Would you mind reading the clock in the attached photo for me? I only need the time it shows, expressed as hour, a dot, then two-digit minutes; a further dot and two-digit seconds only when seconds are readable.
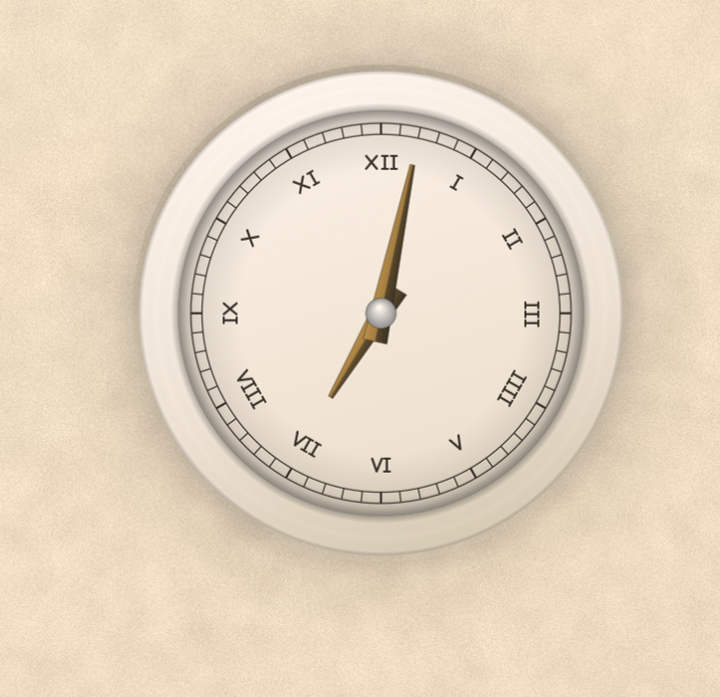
7.02
